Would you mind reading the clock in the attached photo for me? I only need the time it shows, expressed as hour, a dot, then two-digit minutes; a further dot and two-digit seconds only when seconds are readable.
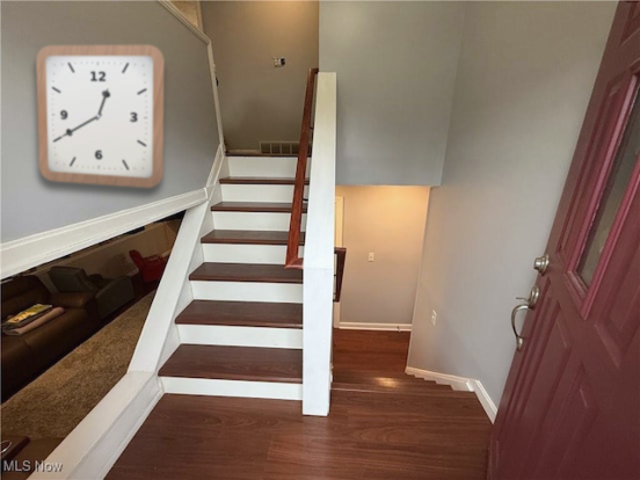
12.40
